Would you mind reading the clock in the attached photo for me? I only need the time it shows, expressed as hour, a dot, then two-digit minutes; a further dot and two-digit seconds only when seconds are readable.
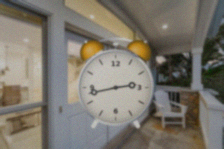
2.43
